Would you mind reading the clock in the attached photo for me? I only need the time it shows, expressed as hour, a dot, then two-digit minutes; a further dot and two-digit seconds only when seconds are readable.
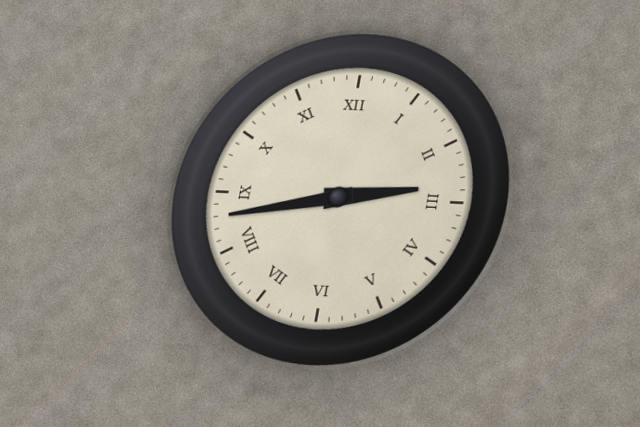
2.43
